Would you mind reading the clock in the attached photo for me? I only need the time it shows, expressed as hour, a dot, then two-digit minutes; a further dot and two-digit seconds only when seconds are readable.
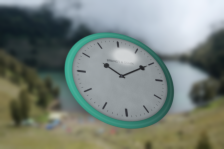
10.10
